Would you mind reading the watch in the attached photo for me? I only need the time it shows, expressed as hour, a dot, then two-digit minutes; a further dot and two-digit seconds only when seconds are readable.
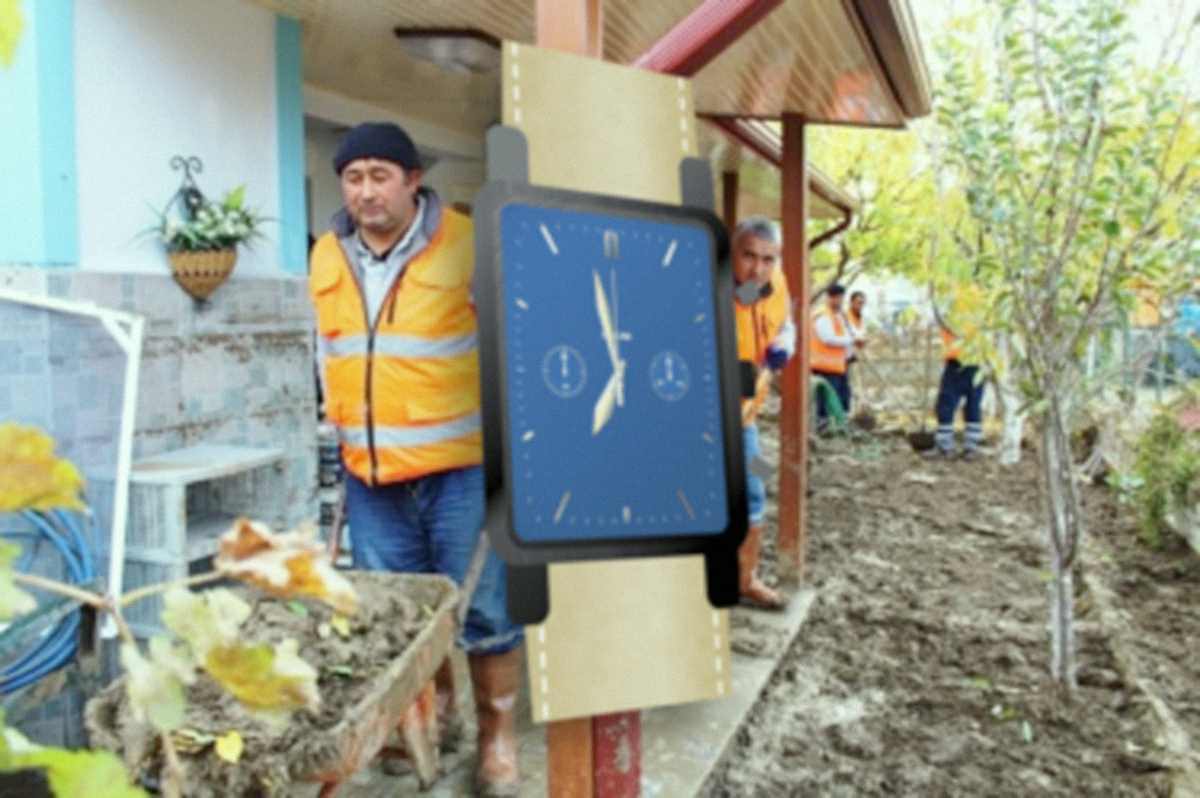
6.58
